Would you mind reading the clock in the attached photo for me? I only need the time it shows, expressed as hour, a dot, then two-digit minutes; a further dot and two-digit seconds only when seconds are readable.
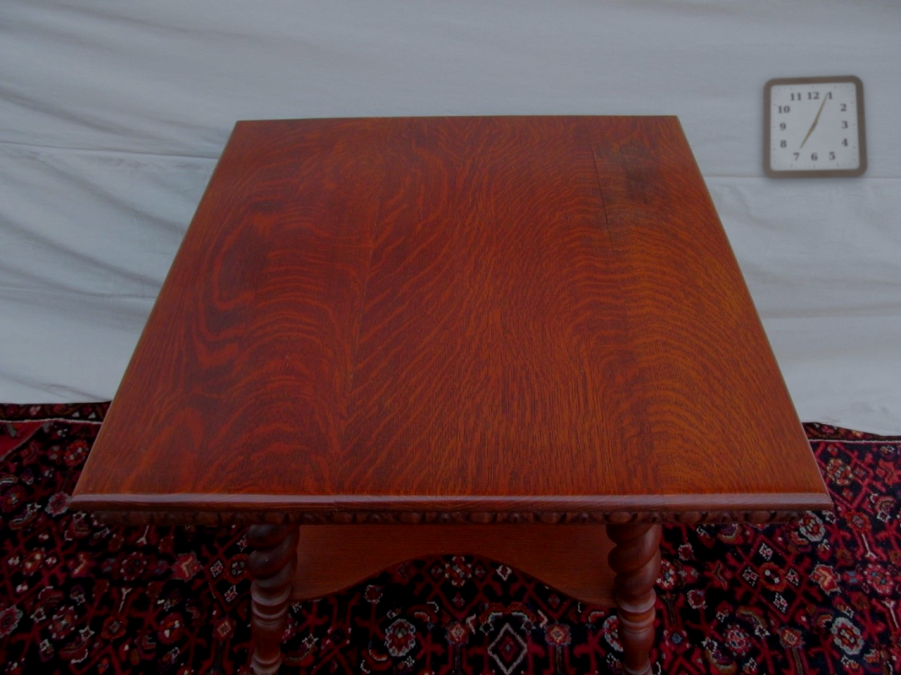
7.04
